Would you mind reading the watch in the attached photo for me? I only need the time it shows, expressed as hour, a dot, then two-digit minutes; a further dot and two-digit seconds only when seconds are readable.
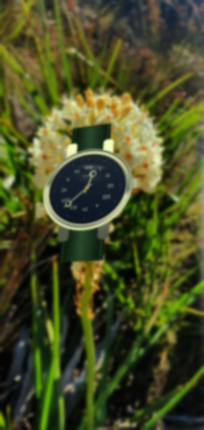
12.38
